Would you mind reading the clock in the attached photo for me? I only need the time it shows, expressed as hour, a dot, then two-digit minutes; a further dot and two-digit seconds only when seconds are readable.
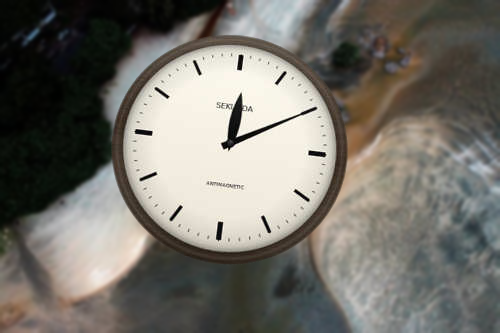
12.10
